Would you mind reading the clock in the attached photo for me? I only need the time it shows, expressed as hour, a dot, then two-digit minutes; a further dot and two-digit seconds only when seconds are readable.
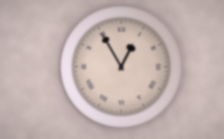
12.55
